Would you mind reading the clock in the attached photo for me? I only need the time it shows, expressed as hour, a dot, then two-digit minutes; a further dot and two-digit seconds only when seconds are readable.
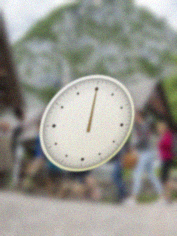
12.00
